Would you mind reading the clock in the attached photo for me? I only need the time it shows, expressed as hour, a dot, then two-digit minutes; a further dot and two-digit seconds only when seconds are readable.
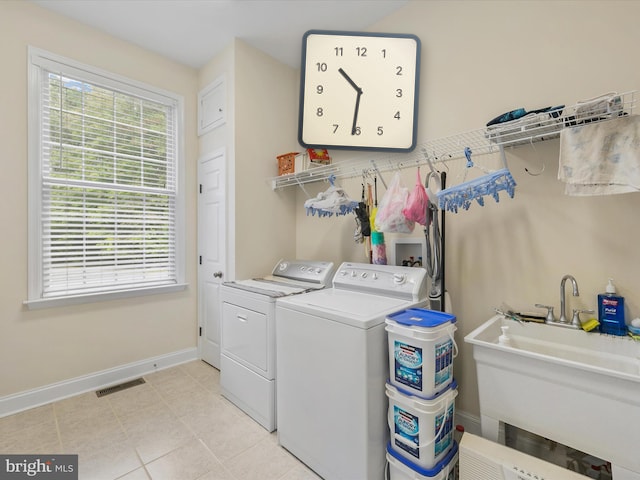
10.31
